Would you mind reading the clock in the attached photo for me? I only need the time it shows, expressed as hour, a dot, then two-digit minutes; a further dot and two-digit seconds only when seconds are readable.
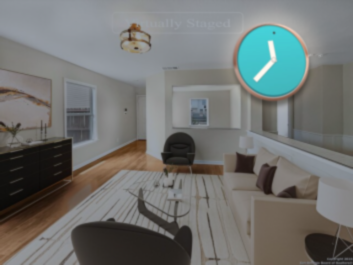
11.37
